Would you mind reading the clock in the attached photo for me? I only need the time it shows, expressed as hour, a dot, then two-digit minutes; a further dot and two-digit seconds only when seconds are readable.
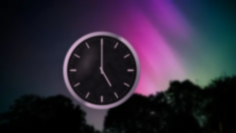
5.00
